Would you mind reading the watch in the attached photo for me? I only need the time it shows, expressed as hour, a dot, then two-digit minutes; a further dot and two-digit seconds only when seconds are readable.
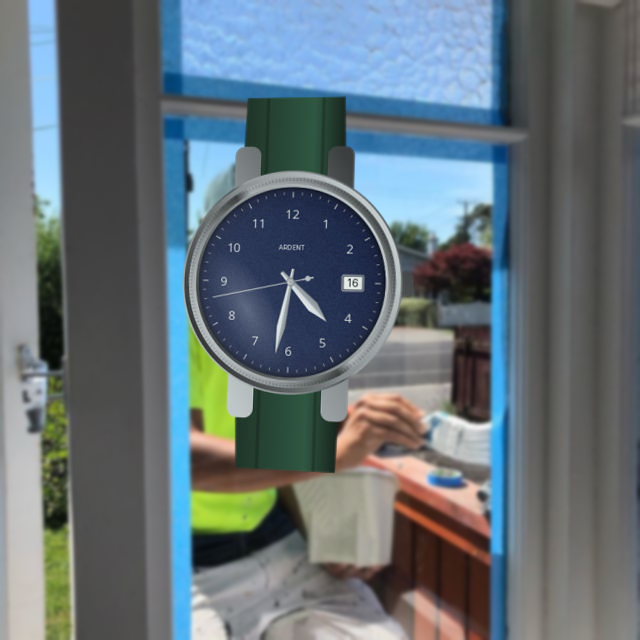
4.31.43
